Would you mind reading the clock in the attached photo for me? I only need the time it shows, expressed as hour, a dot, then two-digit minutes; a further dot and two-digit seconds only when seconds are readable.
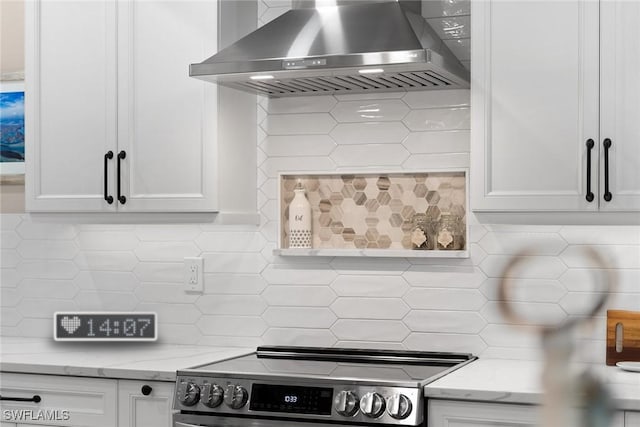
14.07
